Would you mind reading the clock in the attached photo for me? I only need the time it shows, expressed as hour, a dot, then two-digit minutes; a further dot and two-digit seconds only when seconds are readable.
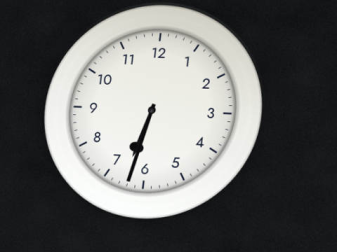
6.32
